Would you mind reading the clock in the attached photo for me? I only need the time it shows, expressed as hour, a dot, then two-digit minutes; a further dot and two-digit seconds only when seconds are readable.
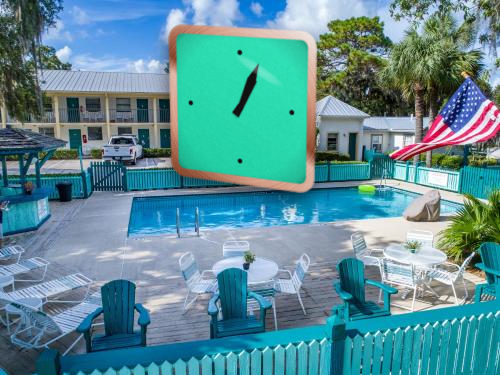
1.04
